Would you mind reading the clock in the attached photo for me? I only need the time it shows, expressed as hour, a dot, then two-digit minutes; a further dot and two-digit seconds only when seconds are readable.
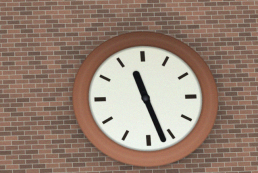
11.27
